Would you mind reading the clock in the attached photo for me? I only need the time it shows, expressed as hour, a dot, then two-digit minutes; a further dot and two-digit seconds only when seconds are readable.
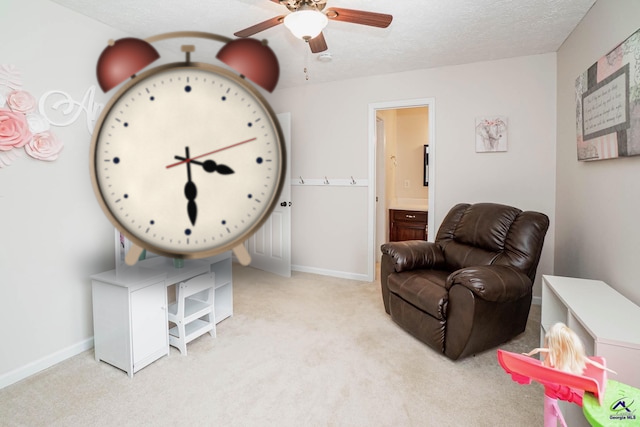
3.29.12
